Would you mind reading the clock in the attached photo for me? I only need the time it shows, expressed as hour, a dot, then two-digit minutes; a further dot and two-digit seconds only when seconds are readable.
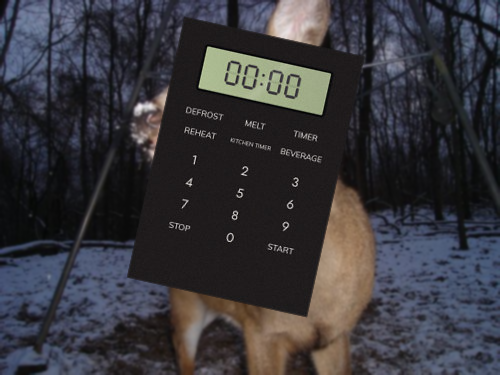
0.00
